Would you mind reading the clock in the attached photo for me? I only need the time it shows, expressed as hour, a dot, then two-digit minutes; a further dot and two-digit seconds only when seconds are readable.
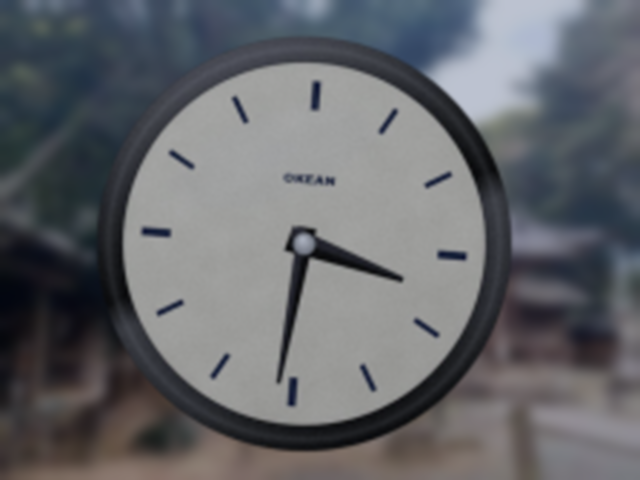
3.31
